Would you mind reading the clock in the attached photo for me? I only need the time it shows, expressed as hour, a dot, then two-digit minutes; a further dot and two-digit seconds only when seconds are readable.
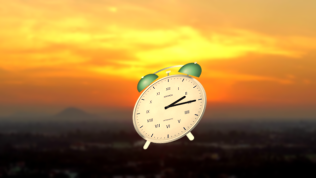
2.15
